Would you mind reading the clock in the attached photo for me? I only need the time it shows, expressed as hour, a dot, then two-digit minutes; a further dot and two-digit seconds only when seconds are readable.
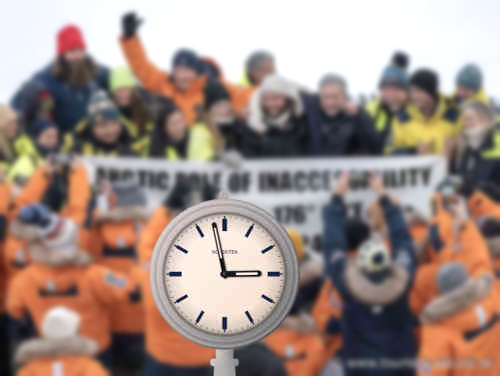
2.58
